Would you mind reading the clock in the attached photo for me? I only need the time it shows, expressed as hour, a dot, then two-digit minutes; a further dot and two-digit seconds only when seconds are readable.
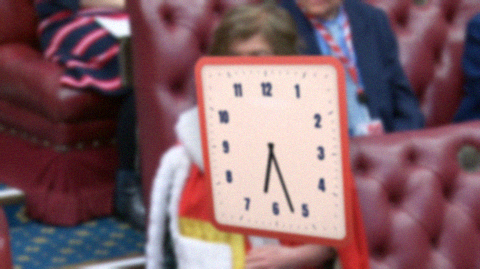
6.27
